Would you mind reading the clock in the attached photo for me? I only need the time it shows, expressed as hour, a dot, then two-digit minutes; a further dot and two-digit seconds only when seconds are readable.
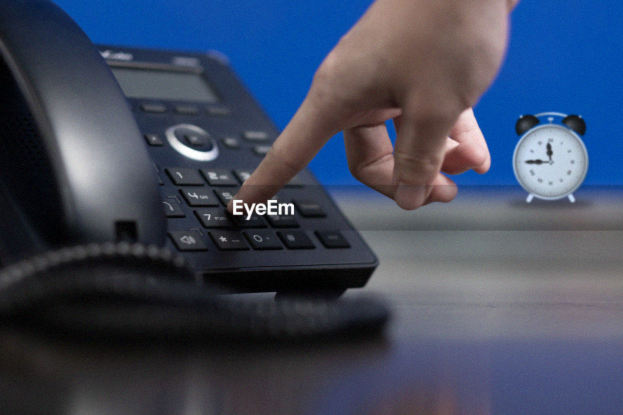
11.45
